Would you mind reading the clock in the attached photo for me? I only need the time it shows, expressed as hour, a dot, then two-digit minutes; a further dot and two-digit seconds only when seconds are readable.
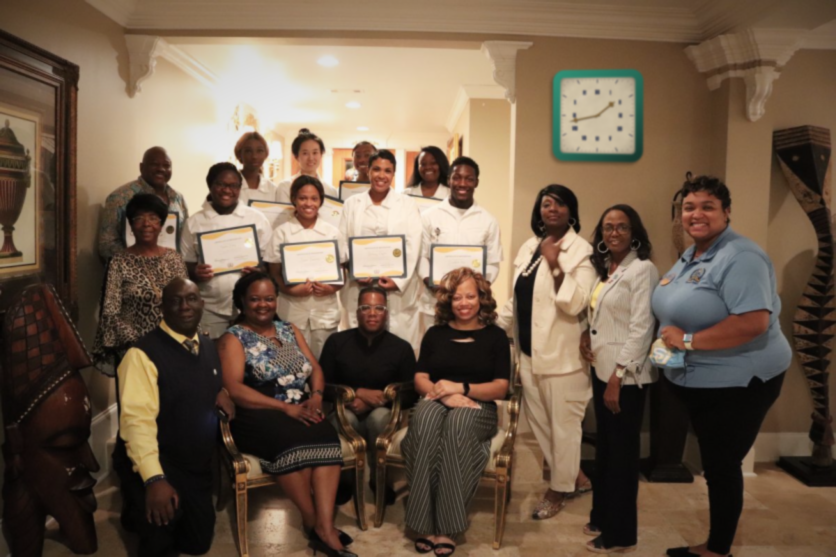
1.43
